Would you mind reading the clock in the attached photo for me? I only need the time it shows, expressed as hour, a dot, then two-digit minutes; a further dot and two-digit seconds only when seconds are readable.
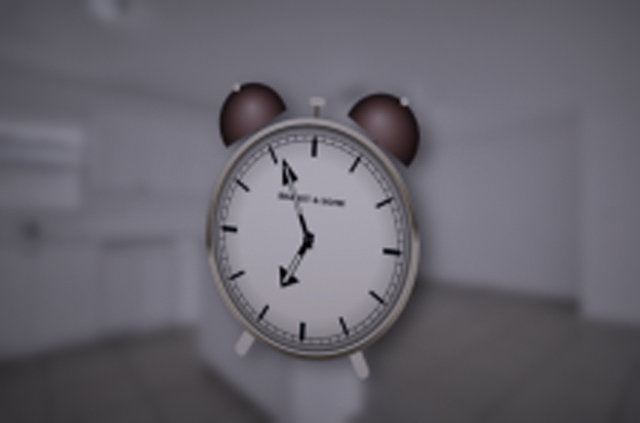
6.56
